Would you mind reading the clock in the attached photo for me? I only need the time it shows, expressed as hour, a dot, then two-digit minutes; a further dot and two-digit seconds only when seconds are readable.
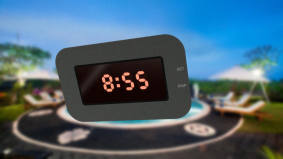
8.55
